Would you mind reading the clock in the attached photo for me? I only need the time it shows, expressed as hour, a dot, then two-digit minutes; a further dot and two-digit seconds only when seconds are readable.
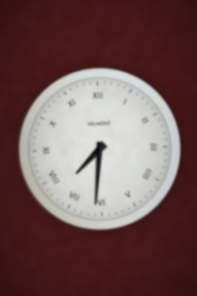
7.31
